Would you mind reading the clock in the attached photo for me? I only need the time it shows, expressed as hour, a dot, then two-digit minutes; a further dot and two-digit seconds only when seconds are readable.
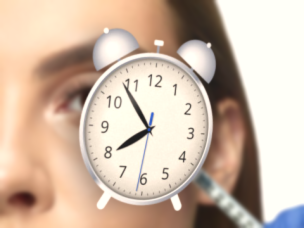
7.53.31
